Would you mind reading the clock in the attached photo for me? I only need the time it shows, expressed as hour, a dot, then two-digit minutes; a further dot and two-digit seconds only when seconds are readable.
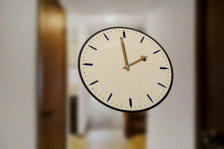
1.59
